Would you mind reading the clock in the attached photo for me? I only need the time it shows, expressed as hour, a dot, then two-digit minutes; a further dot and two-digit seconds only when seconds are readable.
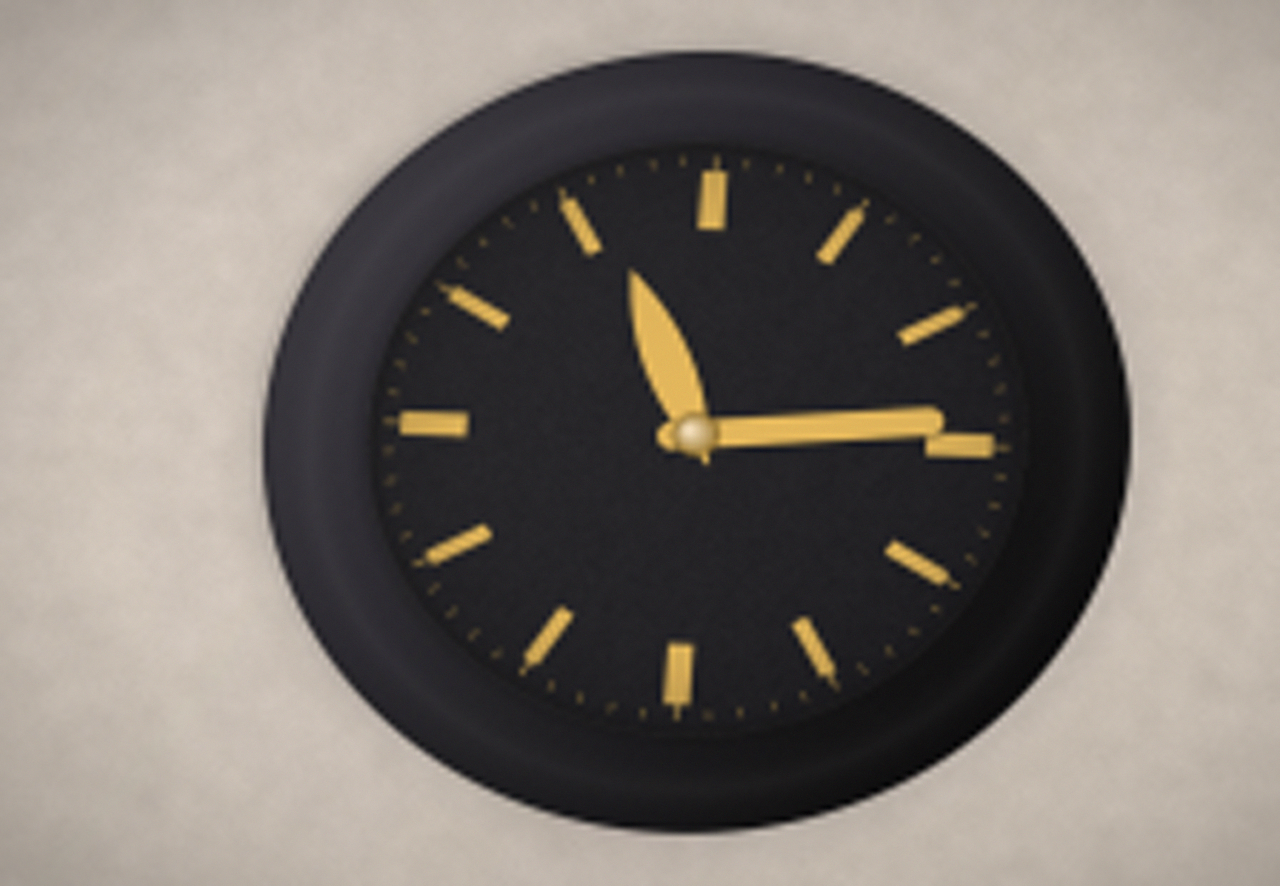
11.14
